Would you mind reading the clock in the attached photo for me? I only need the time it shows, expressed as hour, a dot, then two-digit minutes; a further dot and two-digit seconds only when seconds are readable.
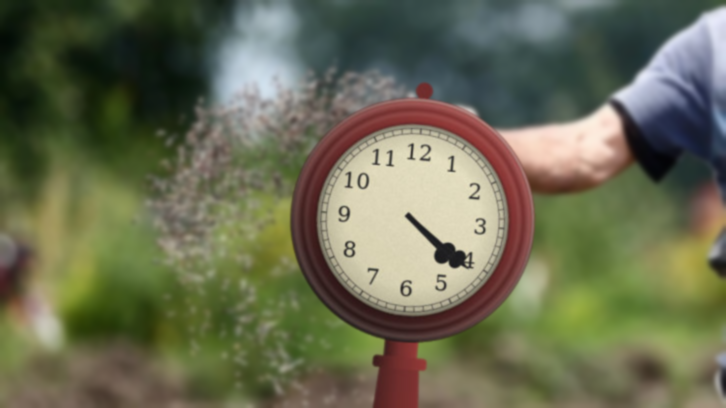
4.21
